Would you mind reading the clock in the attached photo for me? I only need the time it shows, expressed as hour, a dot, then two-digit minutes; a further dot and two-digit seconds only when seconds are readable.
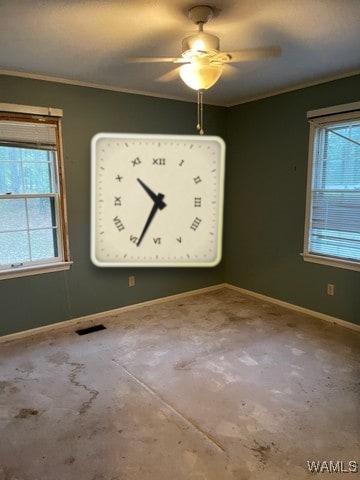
10.34
